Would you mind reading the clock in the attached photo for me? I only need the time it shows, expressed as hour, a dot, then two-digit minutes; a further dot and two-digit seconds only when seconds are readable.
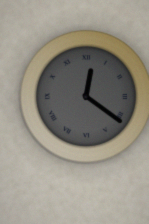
12.21
